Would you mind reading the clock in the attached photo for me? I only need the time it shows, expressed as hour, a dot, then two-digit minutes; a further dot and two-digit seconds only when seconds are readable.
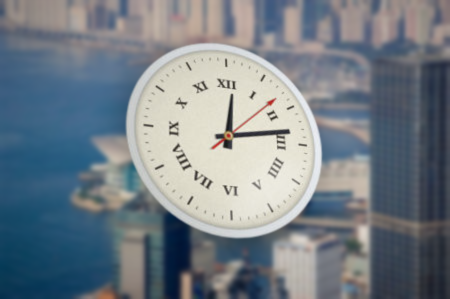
12.13.08
